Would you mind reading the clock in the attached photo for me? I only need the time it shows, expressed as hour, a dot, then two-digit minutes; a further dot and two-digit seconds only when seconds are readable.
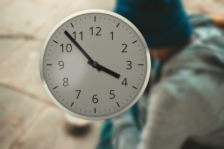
3.53
